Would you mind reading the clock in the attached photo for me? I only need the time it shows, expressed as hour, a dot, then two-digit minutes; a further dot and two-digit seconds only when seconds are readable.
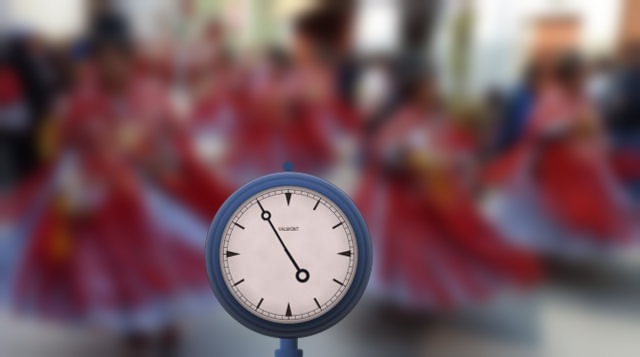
4.55
